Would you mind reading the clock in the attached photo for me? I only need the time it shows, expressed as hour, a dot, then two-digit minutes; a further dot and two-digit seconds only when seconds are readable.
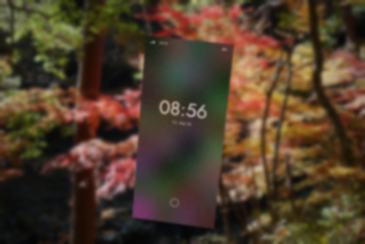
8.56
